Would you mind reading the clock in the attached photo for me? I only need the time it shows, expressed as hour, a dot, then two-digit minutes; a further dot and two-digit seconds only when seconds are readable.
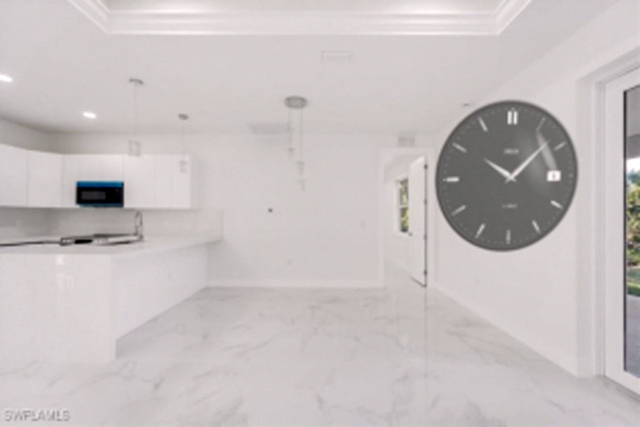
10.08
